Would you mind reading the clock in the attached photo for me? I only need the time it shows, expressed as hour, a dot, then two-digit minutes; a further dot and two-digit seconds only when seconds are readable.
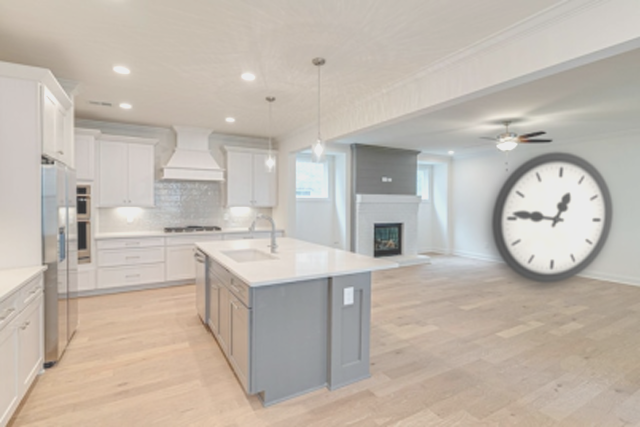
12.46
